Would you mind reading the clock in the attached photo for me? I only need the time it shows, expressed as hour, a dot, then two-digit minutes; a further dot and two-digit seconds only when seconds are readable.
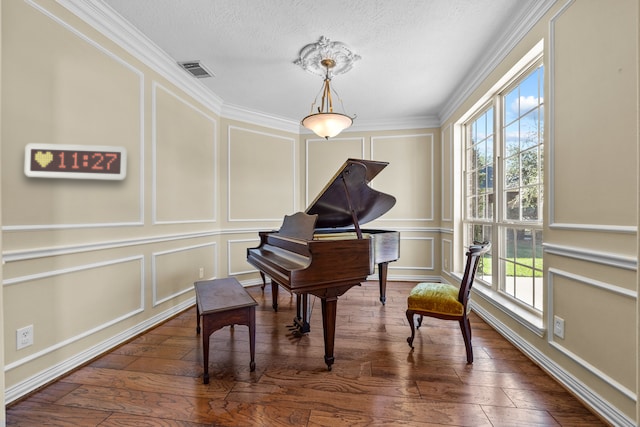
11.27
